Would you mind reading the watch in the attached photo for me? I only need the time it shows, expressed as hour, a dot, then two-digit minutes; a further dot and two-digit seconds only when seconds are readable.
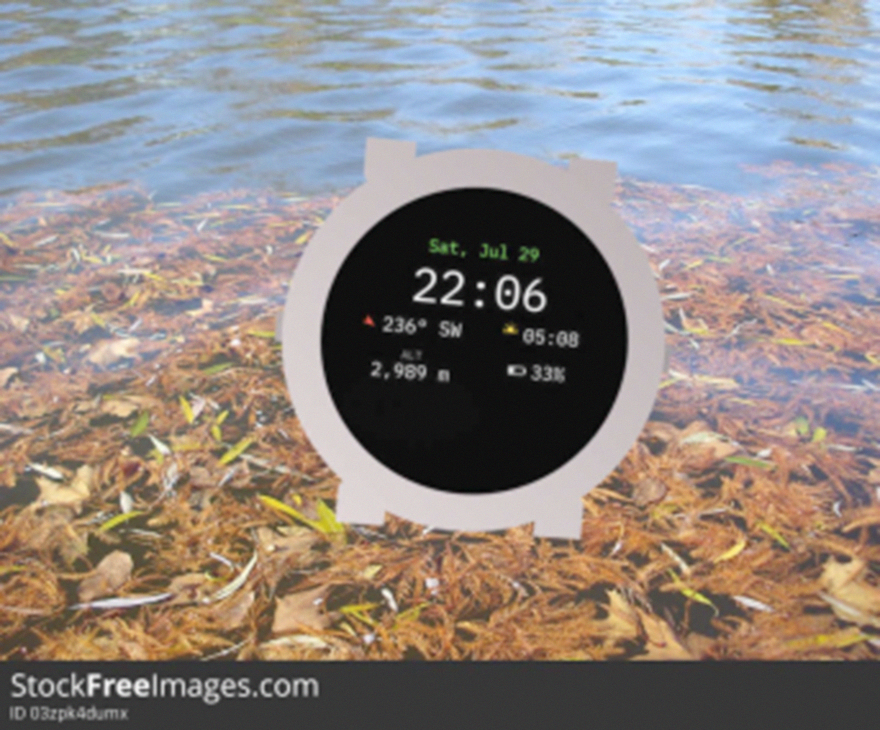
22.06
